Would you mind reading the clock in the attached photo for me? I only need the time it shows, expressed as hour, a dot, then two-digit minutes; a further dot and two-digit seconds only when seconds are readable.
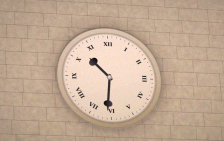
10.31
